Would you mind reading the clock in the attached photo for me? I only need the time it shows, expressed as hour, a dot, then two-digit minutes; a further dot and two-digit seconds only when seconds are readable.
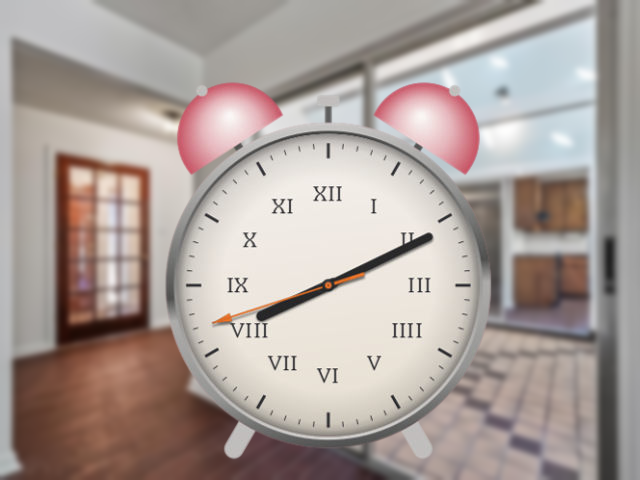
8.10.42
